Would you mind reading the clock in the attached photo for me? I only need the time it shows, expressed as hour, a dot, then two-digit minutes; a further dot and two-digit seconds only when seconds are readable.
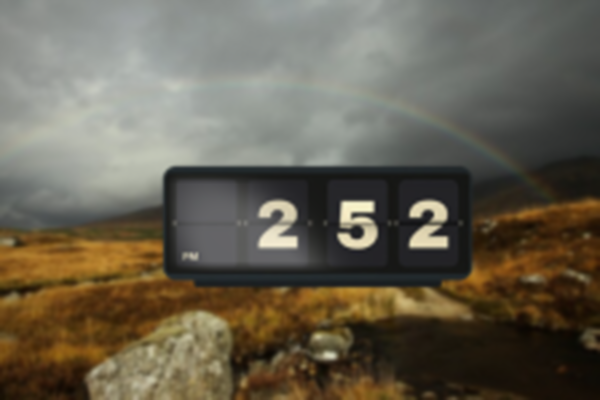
2.52
